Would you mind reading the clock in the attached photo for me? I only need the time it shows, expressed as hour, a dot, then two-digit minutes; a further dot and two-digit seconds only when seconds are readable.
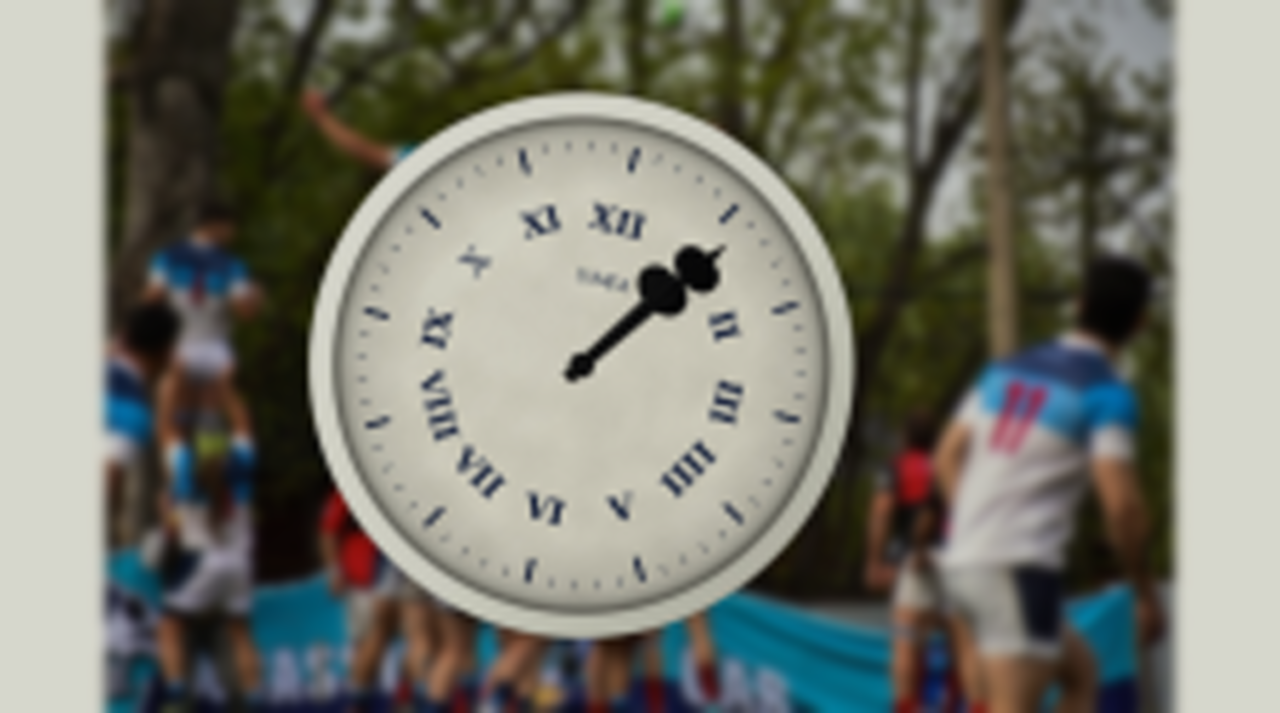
1.06
